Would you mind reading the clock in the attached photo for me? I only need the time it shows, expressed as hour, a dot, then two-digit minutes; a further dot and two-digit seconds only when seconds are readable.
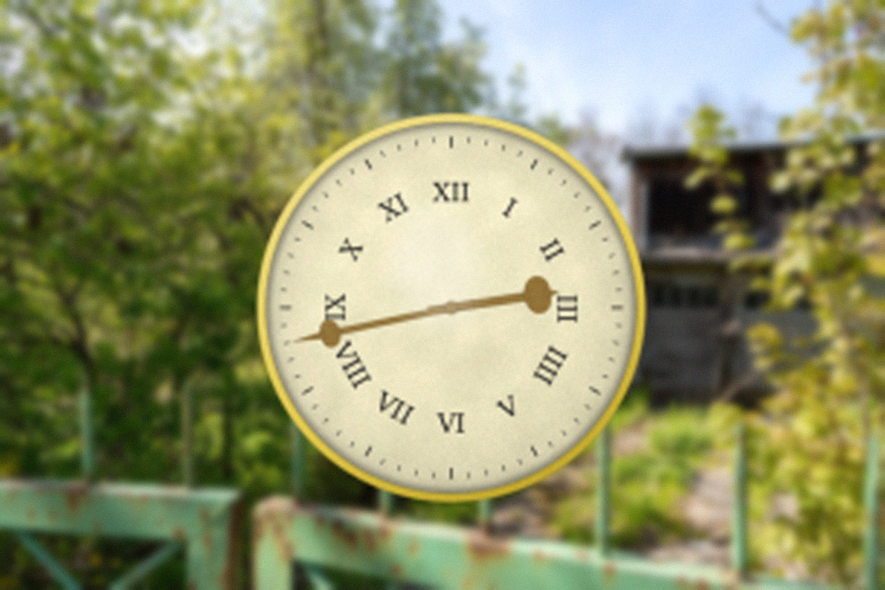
2.43
